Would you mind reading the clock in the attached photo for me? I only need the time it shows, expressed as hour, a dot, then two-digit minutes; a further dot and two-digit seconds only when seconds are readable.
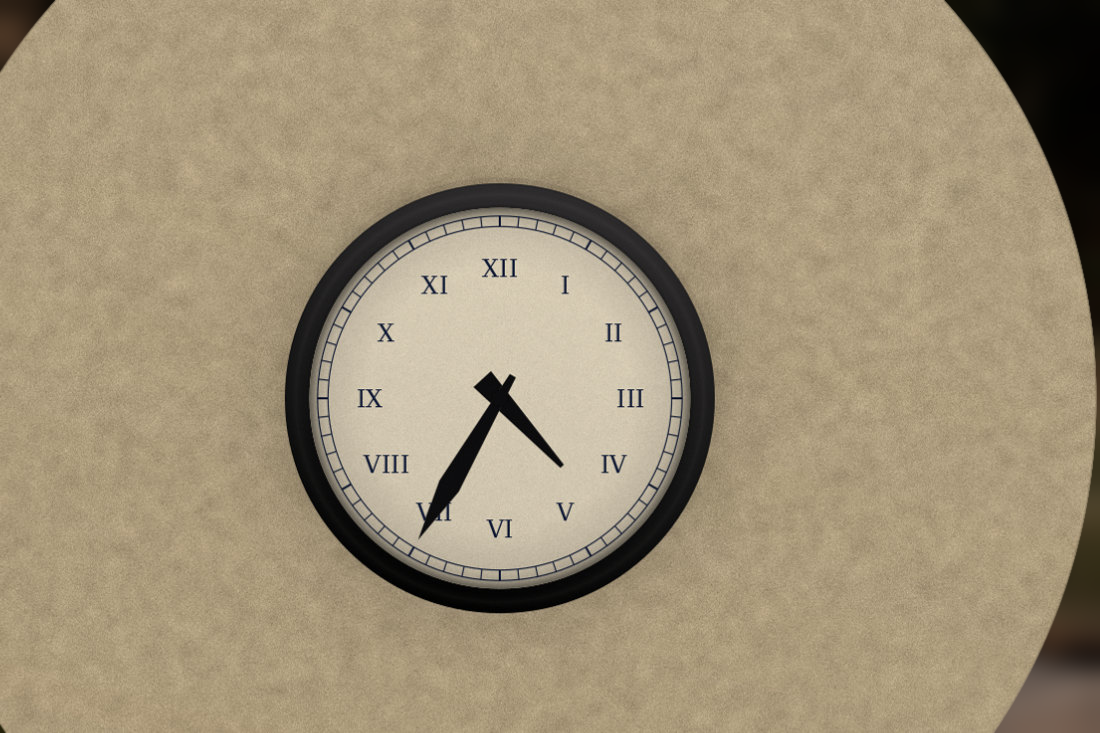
4.35
